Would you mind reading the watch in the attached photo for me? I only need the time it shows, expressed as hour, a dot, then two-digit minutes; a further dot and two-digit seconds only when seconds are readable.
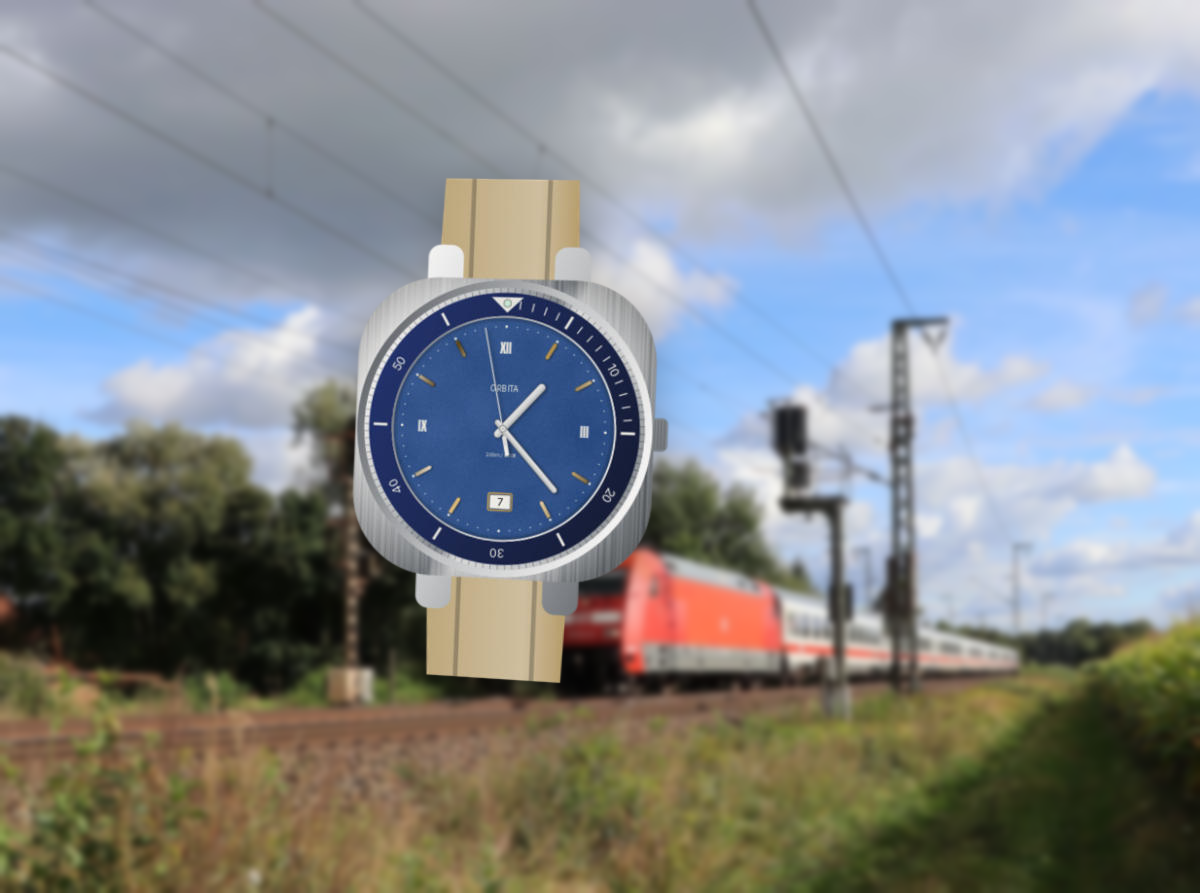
1.22.58
